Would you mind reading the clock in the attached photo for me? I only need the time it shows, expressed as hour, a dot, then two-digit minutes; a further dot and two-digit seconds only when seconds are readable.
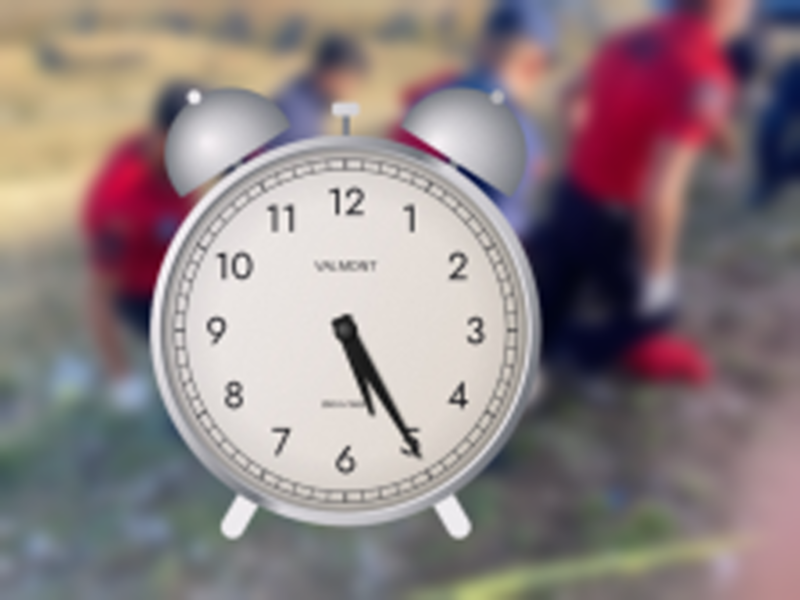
5.25
